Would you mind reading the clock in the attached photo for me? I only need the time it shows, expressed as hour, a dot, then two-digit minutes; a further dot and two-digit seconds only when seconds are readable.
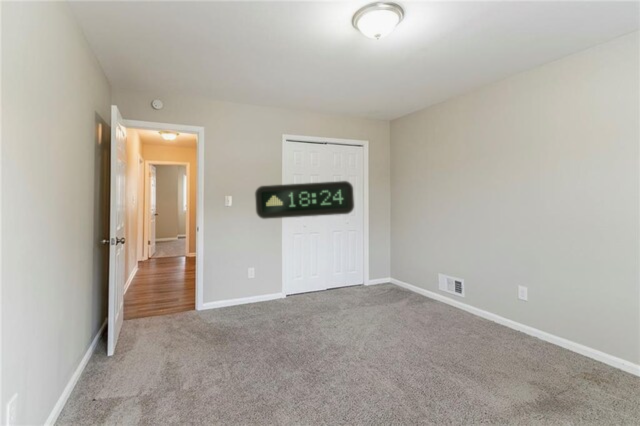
18.24
